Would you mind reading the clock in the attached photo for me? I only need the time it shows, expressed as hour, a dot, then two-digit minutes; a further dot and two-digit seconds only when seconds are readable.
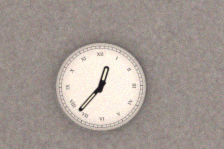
12.37
